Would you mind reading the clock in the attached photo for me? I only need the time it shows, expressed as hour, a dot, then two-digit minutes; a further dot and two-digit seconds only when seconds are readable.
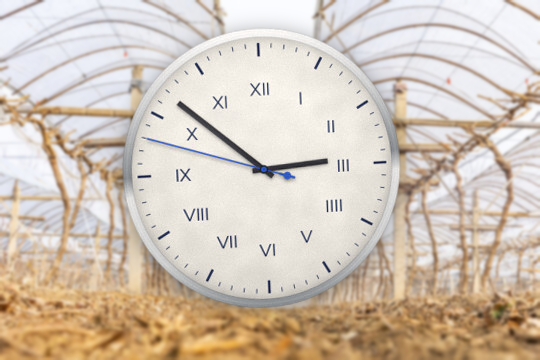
2.51.48
